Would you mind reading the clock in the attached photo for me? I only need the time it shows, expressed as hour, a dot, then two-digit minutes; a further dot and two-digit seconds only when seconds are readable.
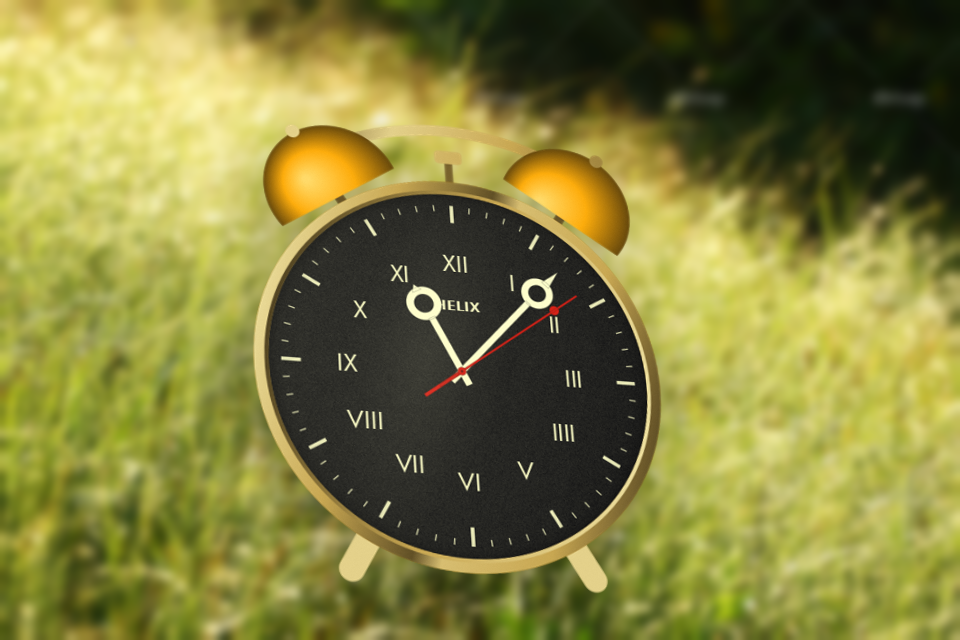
11.07.09
